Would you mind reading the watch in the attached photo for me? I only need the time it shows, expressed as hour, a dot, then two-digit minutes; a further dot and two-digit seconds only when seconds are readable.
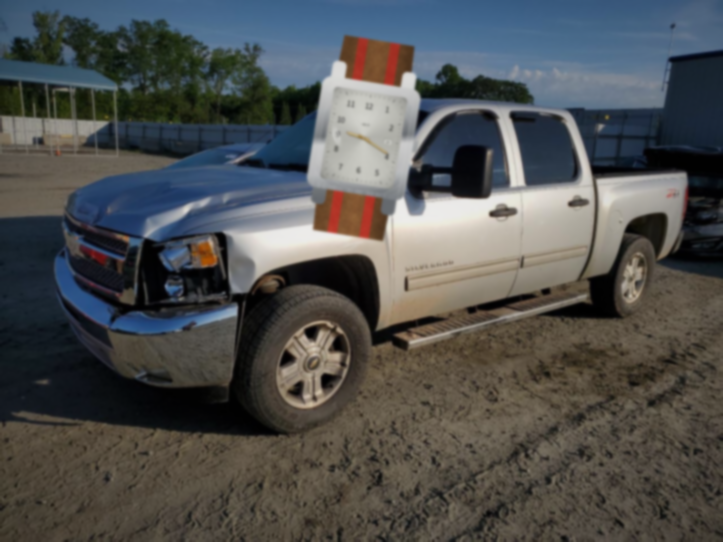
9.19
